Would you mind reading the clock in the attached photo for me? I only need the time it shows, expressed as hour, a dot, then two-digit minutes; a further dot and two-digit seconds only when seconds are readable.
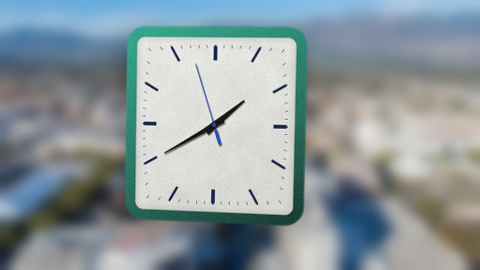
1.39.57
